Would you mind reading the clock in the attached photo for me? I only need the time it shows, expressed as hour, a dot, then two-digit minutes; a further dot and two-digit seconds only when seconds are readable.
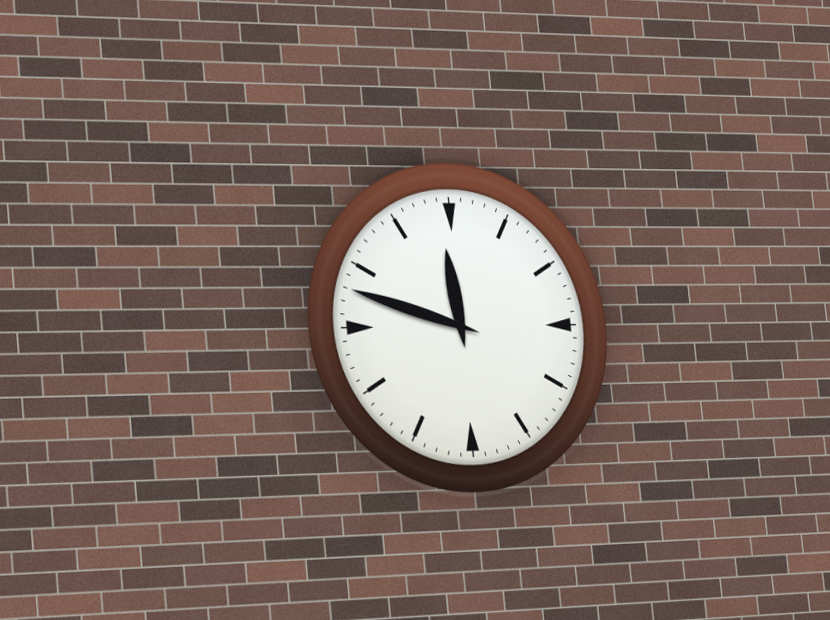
11.48
